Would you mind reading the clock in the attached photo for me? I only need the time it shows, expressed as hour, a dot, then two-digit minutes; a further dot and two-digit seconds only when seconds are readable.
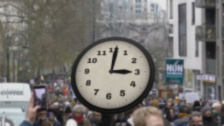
3.01
